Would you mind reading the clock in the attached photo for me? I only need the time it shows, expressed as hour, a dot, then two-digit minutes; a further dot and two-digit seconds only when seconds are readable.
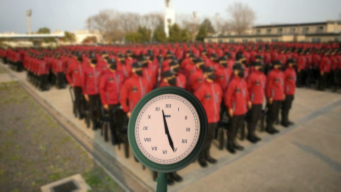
11.26
